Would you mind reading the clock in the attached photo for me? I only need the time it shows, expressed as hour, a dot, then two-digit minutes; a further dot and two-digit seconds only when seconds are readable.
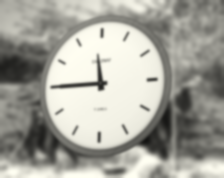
11.45
